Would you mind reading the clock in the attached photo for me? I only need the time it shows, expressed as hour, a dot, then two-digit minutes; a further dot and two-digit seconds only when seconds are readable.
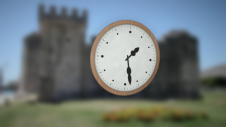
1.28
